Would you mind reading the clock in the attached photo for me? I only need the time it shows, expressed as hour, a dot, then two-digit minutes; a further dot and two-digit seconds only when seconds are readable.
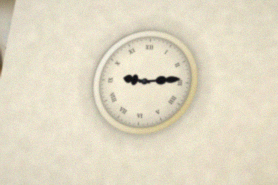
9.14
